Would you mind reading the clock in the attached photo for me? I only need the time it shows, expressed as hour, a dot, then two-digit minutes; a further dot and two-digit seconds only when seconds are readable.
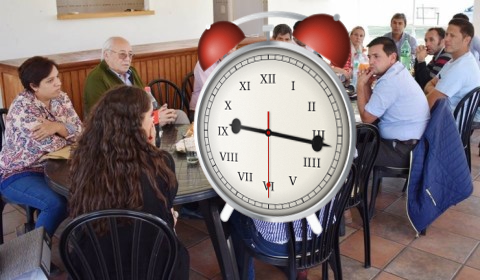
9.16.30
